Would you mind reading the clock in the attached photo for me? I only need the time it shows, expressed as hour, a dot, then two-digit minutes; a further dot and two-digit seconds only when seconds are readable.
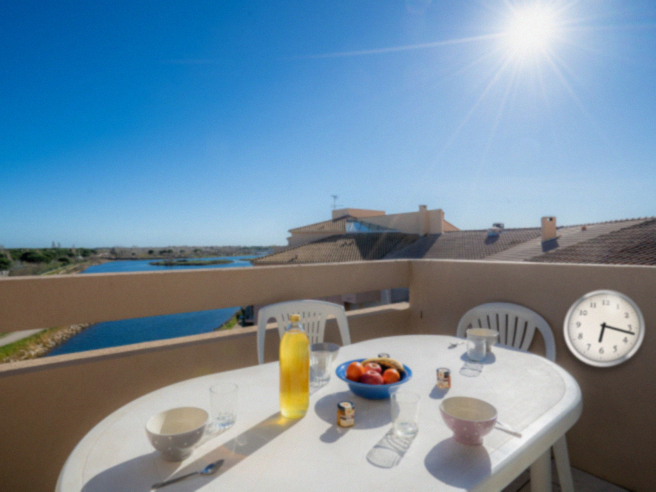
6.17
